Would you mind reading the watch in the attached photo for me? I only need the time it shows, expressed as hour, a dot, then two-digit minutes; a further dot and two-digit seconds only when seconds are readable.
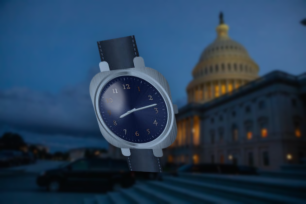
8.13
